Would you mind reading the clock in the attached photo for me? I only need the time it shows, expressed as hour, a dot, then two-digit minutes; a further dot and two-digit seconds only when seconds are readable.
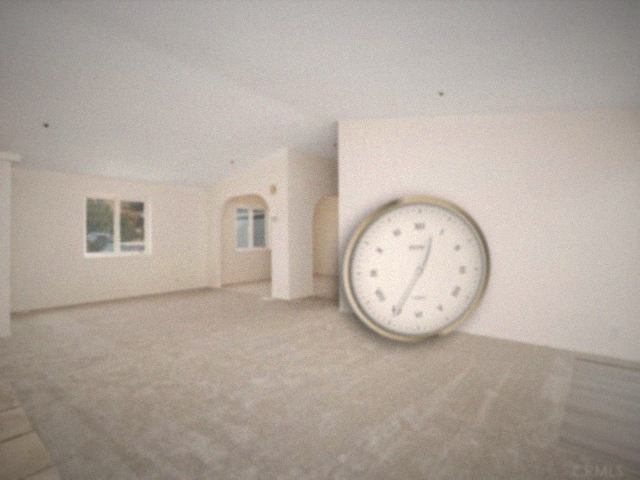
12.35
